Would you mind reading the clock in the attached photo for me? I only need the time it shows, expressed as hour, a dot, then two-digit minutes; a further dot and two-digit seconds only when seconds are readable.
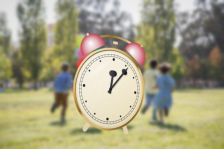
12.06
